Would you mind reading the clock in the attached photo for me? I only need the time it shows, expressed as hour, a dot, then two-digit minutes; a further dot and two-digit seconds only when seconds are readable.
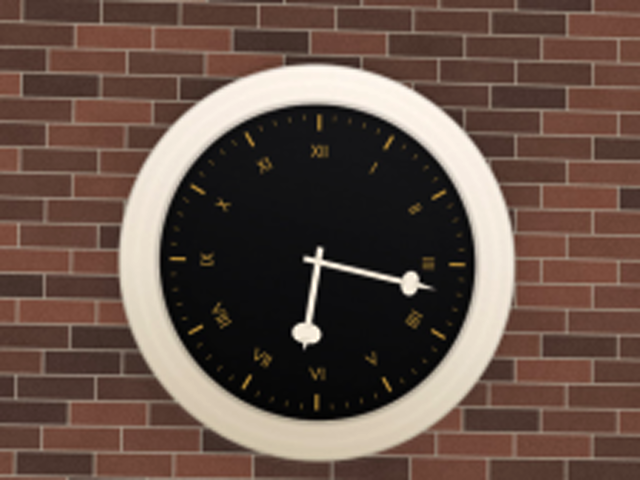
6.17
